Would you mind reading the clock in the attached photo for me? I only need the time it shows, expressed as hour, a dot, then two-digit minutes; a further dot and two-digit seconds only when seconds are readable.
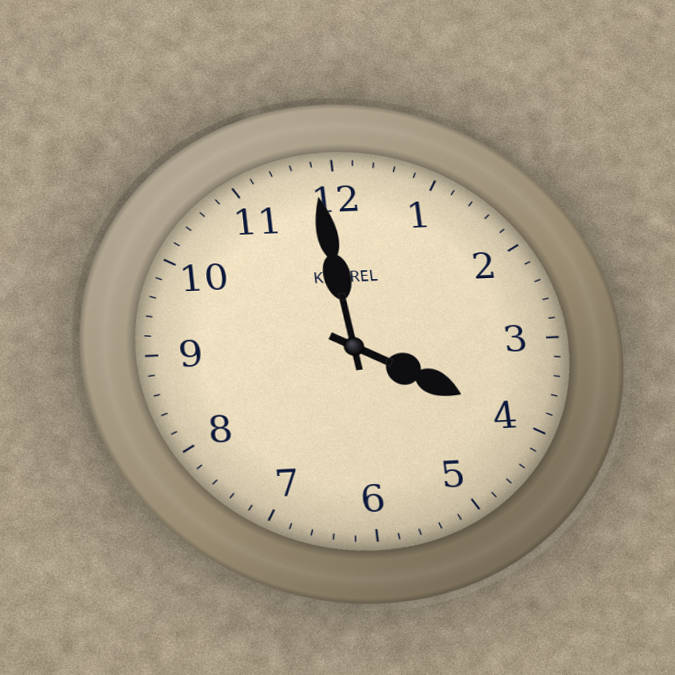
3.59
